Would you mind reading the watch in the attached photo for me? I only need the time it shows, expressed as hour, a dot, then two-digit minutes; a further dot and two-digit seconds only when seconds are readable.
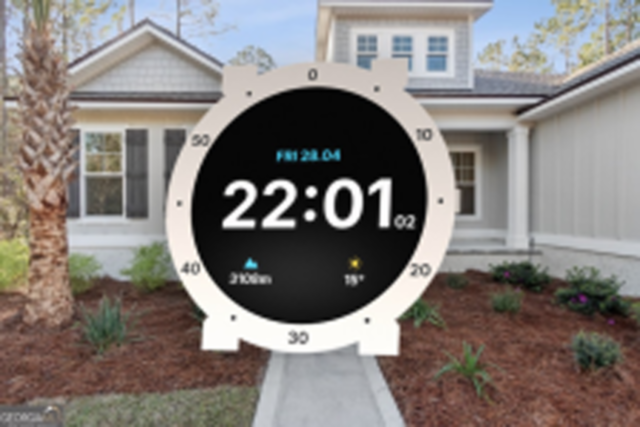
22.01
